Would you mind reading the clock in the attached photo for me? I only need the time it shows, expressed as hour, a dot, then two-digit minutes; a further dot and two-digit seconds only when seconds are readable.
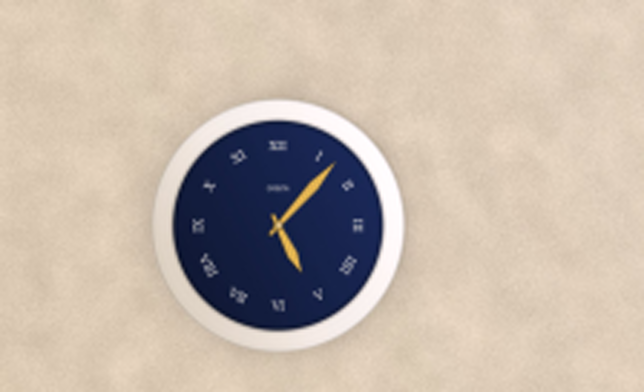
5.07
